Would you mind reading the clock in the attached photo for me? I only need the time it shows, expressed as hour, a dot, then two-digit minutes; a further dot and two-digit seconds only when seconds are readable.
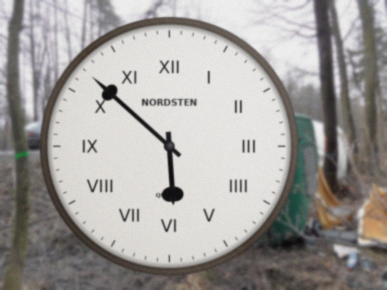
5.52
